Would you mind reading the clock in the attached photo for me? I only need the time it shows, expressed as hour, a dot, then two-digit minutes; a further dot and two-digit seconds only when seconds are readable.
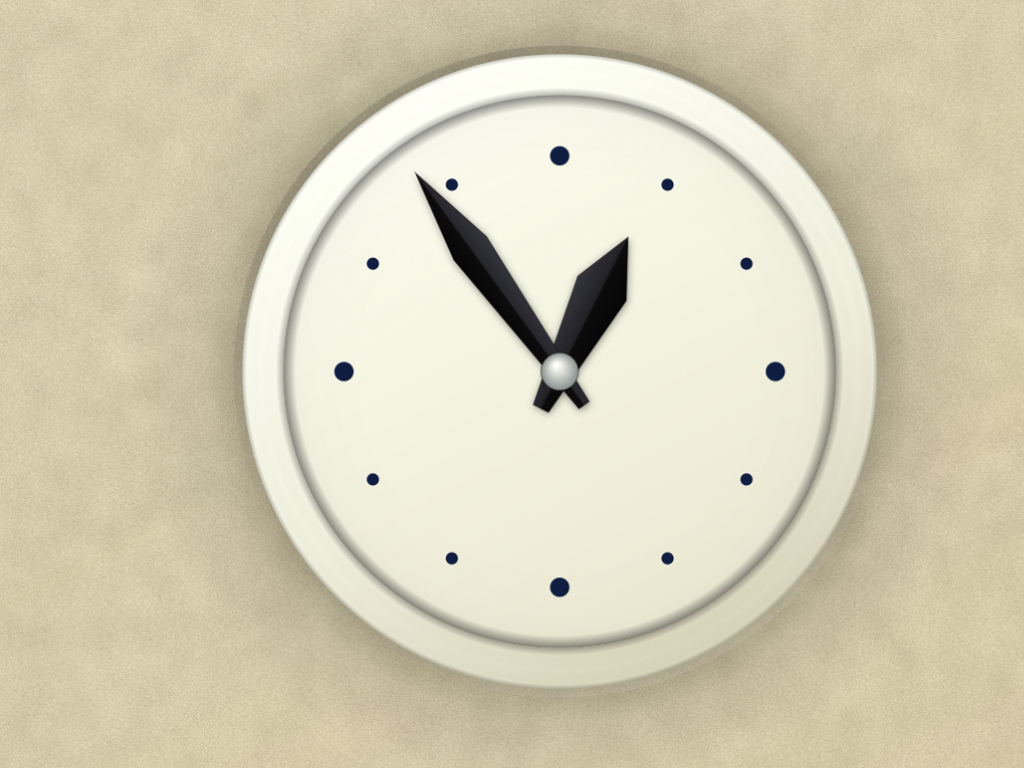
12.54
